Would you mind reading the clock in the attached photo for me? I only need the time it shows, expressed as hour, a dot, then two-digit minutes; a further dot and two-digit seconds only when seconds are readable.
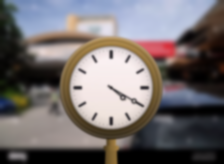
4.20
